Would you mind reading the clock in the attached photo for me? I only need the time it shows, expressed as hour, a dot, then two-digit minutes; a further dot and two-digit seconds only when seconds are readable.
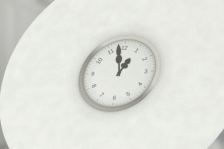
12.58
